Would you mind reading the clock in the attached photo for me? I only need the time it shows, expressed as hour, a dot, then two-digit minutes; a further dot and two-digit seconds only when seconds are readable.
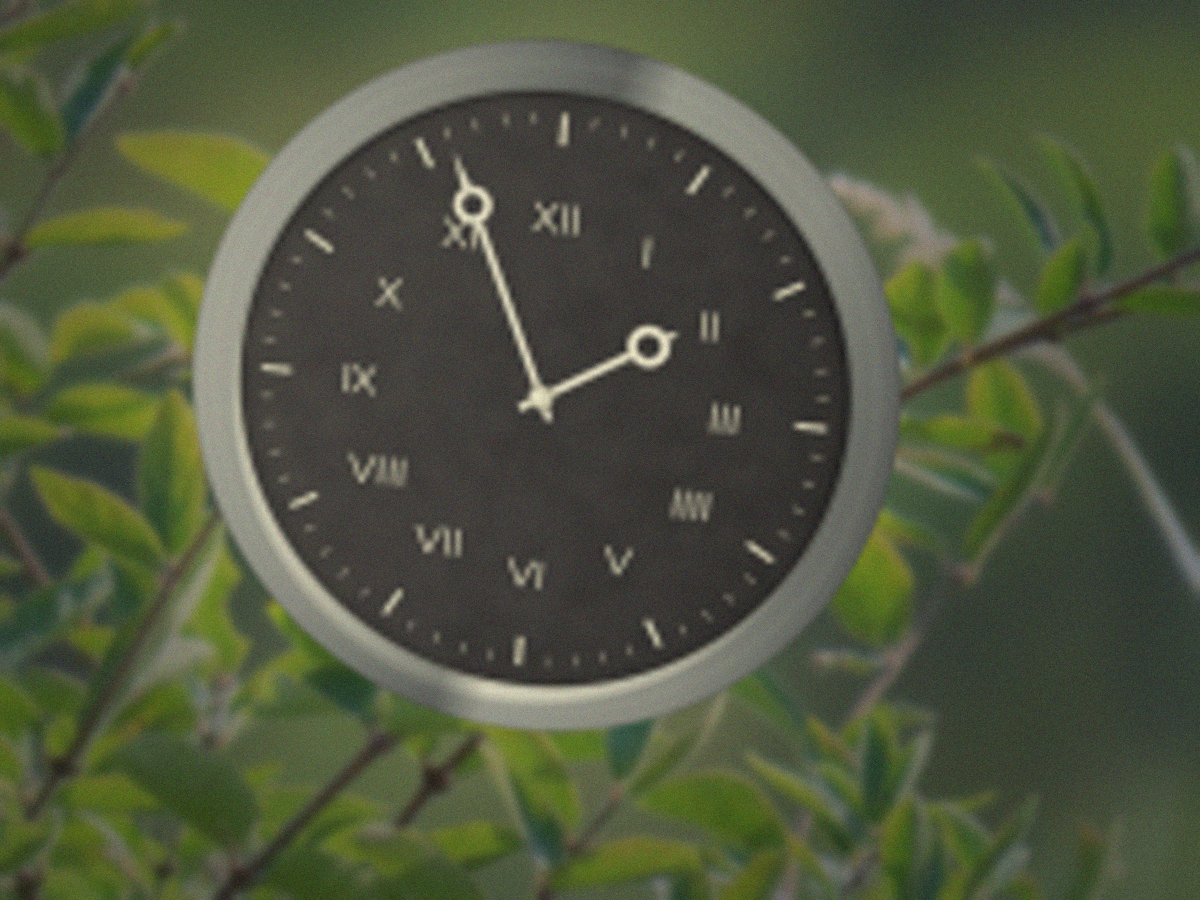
1.56
